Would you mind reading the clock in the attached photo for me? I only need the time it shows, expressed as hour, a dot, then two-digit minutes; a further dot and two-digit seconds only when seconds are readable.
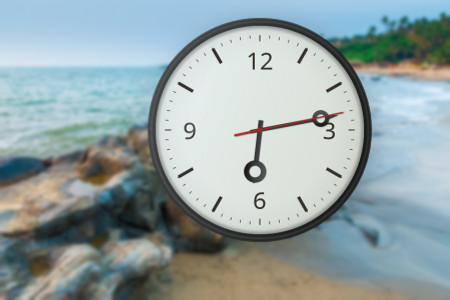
6.13.13
